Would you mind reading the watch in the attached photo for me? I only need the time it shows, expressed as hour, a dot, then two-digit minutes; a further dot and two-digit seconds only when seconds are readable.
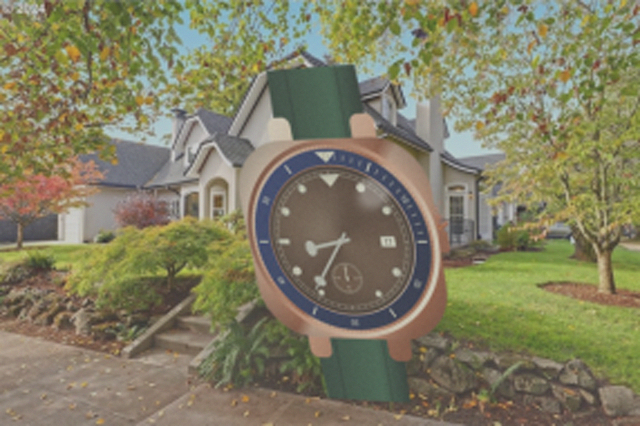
8.36
